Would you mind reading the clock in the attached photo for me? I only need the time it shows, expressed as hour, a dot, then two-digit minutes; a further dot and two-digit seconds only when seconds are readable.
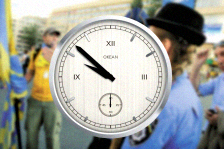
9.52
